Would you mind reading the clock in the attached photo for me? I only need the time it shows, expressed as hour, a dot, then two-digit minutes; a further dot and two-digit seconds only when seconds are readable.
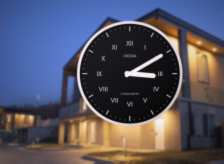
3.10
